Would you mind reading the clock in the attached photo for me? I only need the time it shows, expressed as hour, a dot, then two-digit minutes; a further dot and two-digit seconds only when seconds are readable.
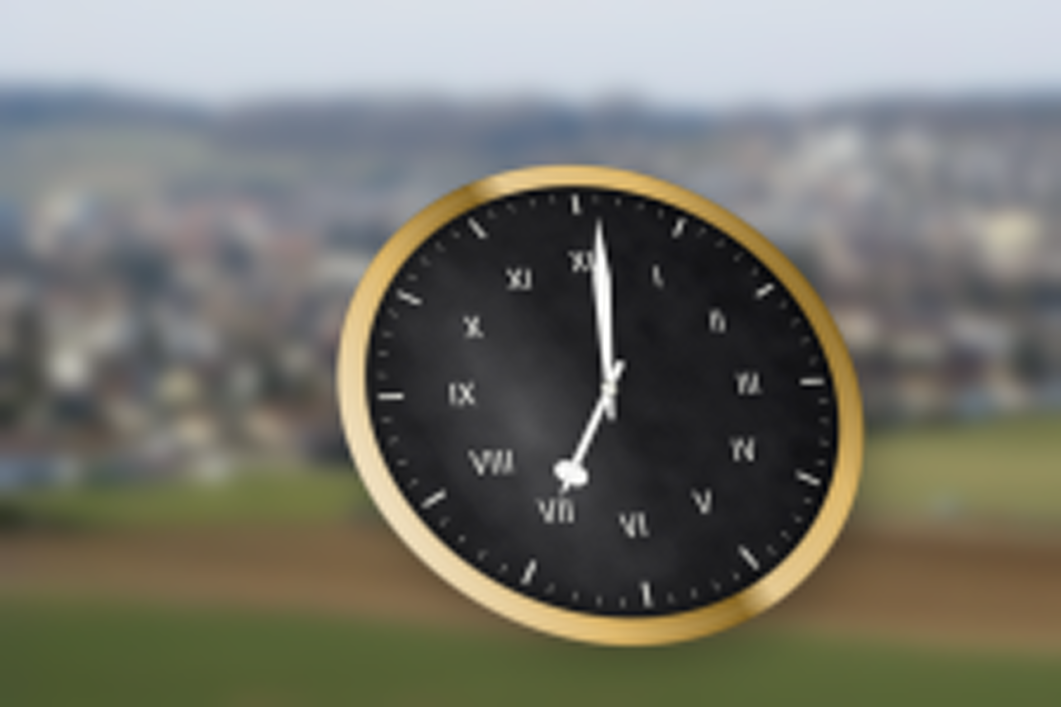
7.01
